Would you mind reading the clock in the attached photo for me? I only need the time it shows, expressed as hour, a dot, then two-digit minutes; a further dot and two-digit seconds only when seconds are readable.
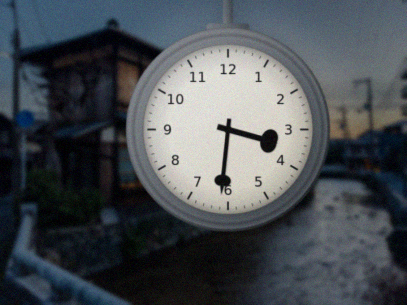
3.31
